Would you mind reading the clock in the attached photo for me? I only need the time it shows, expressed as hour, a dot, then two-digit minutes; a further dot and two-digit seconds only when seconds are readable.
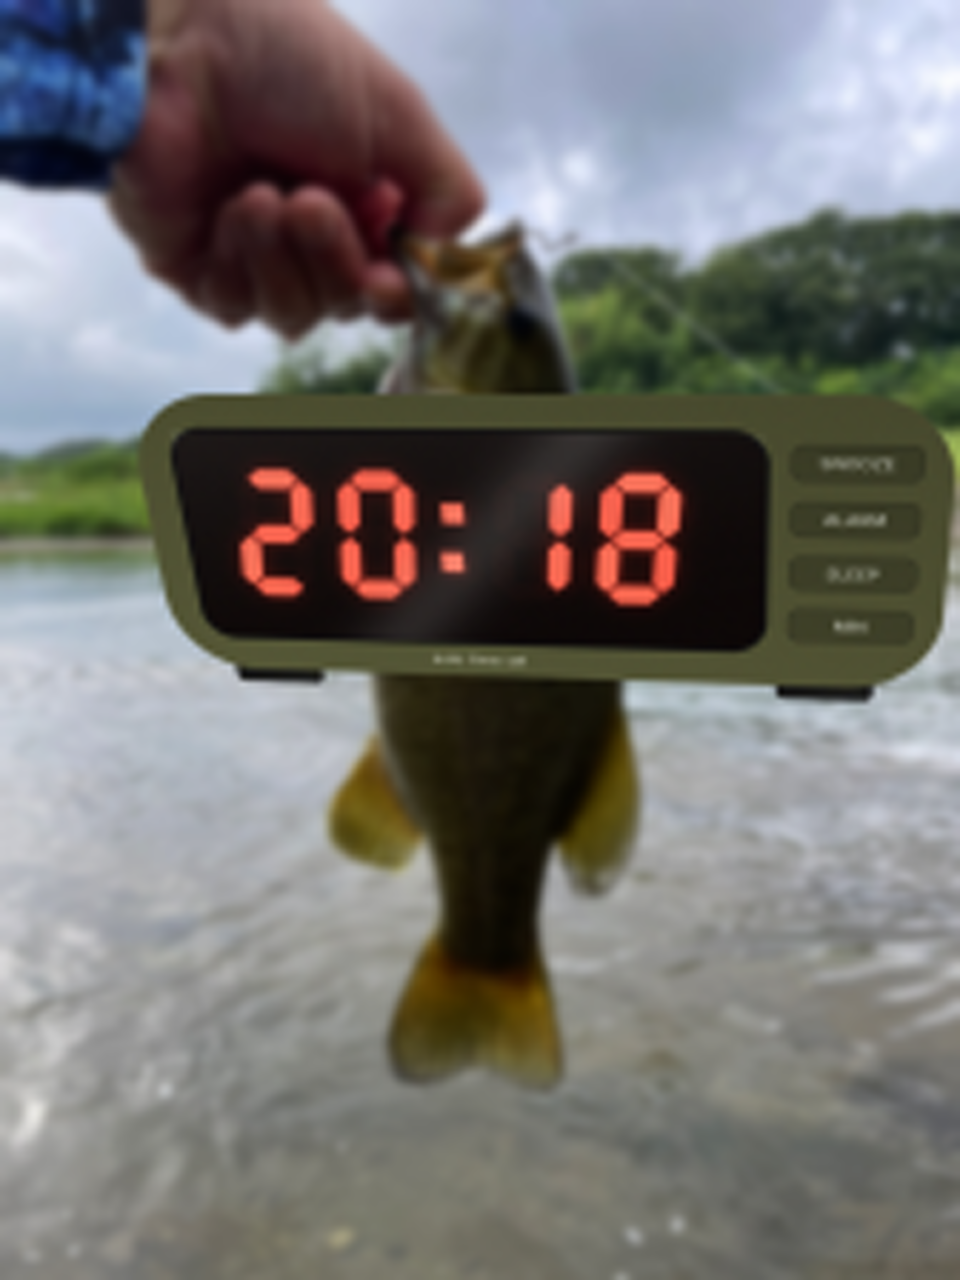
20.18
